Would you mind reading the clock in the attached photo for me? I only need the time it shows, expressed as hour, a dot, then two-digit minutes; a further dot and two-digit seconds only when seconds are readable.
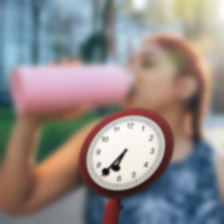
6.36
